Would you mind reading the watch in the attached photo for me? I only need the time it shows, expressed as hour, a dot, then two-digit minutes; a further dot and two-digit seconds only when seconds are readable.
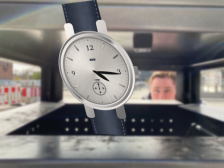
4.16
